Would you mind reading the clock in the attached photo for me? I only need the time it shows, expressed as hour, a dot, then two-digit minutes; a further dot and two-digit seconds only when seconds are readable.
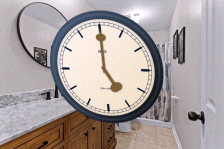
5.00
